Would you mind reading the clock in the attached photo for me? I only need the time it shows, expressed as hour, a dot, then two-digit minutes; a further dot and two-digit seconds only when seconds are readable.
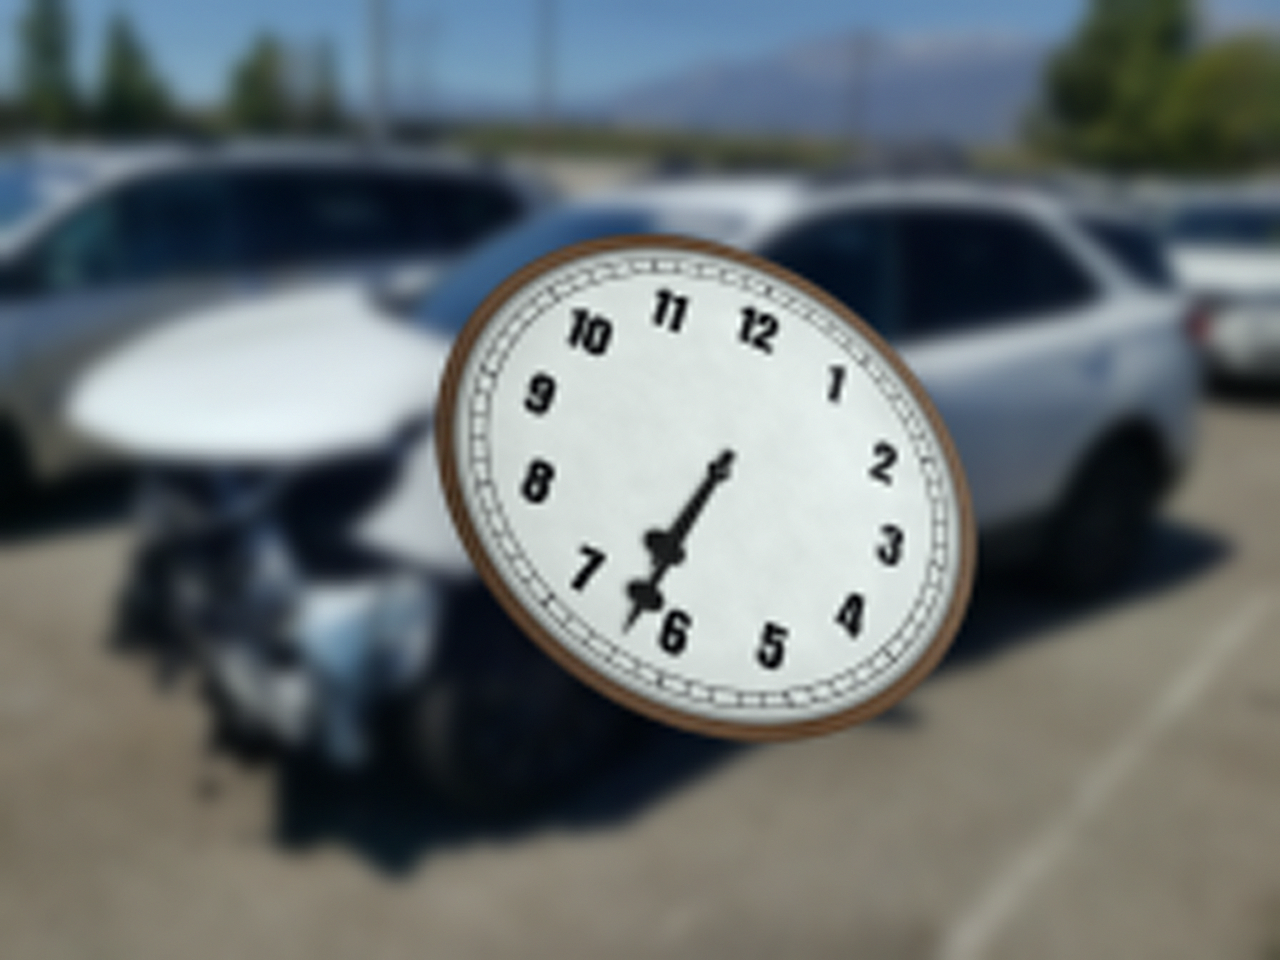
6.32
